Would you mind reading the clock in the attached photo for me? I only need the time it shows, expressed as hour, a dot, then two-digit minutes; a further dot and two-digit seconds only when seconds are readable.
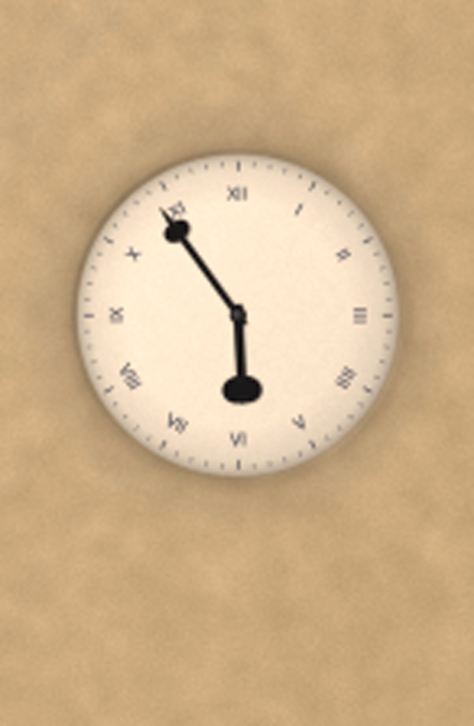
5.54
